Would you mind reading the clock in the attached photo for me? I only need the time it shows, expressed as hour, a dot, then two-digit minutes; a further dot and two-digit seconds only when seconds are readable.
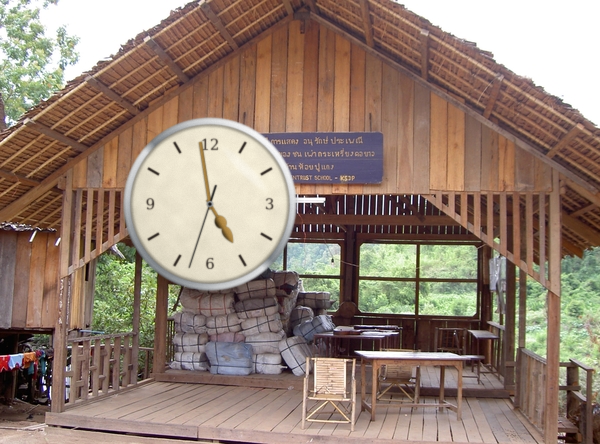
4.58.33
